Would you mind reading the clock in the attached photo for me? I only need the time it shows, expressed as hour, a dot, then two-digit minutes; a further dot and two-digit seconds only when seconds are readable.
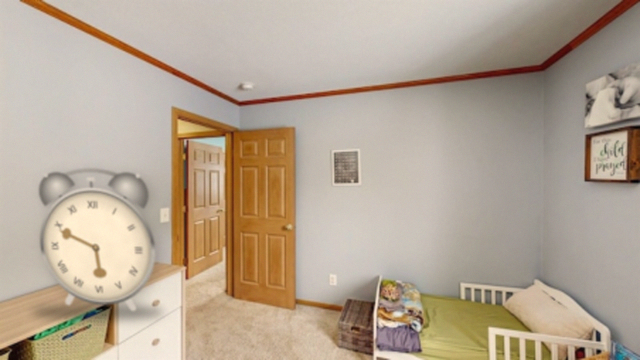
5.49
